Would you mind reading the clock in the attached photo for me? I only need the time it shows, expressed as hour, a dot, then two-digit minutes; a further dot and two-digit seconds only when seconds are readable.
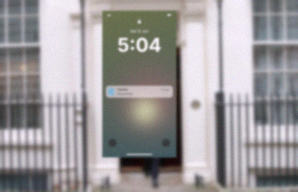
5.04
